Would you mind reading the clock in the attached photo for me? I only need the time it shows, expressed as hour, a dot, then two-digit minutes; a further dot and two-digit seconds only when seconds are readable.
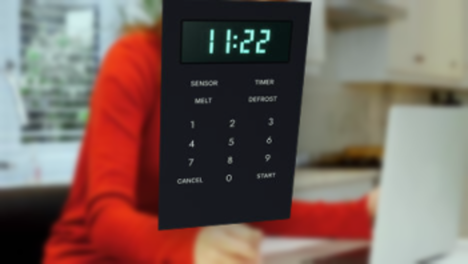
11.22
